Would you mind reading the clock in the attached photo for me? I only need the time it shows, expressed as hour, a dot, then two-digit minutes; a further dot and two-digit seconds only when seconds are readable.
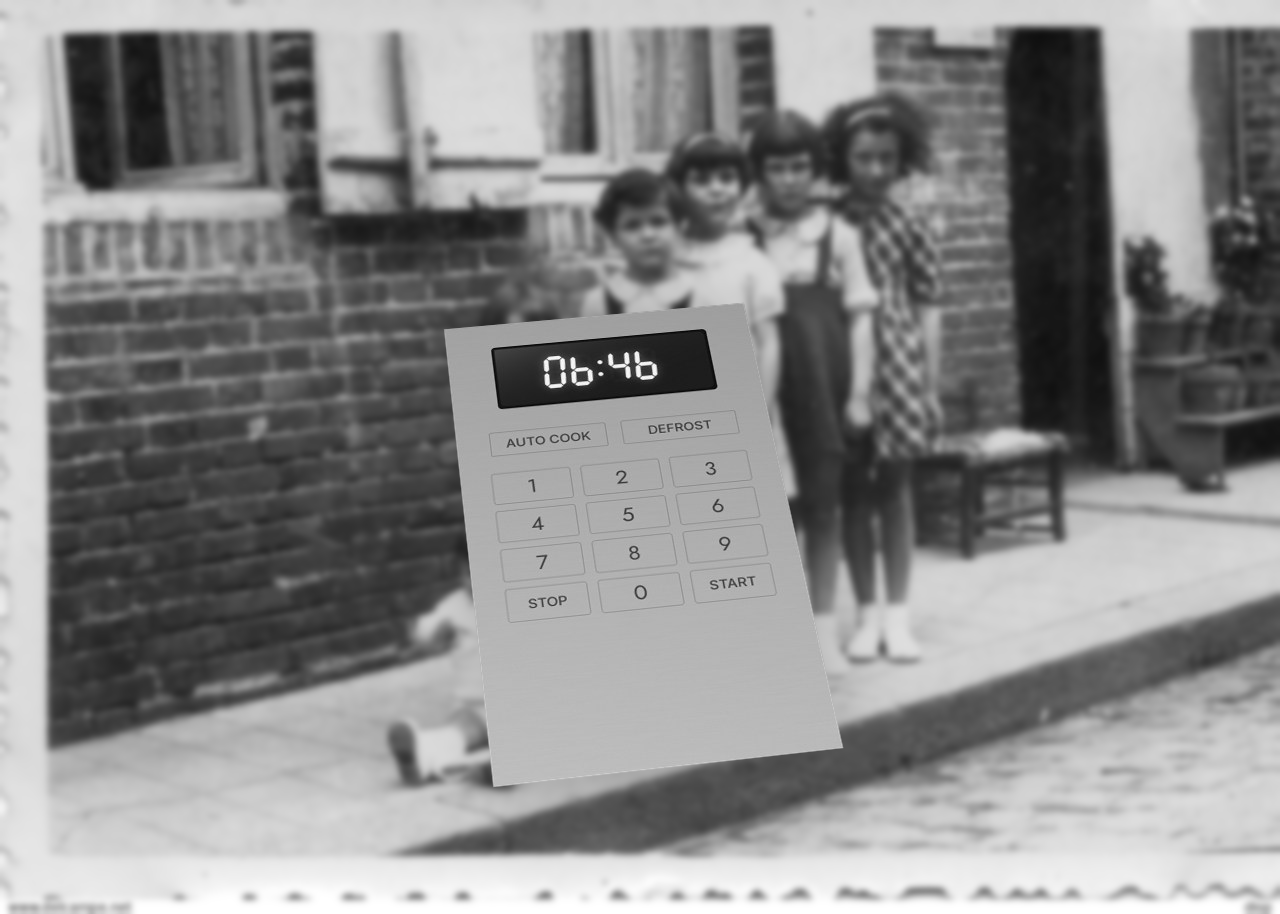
6.46
